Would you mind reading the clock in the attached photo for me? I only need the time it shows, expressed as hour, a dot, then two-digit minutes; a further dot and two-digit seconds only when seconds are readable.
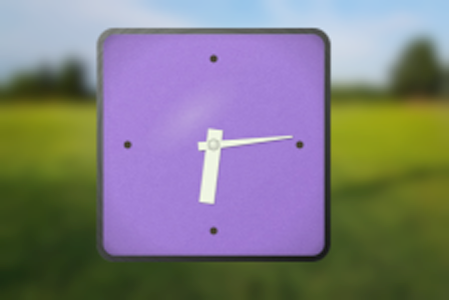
6.14
